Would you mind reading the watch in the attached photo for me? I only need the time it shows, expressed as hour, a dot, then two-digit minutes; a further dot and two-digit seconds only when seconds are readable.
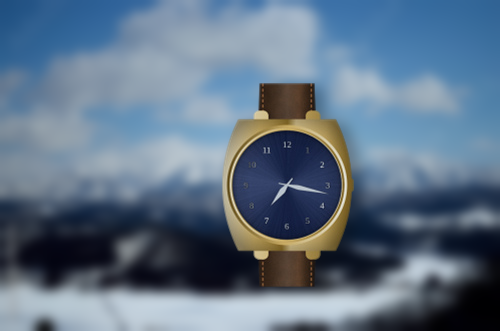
7.17
